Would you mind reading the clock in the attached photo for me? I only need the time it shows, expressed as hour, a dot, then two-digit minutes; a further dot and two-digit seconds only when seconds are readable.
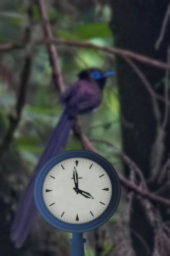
3.59
